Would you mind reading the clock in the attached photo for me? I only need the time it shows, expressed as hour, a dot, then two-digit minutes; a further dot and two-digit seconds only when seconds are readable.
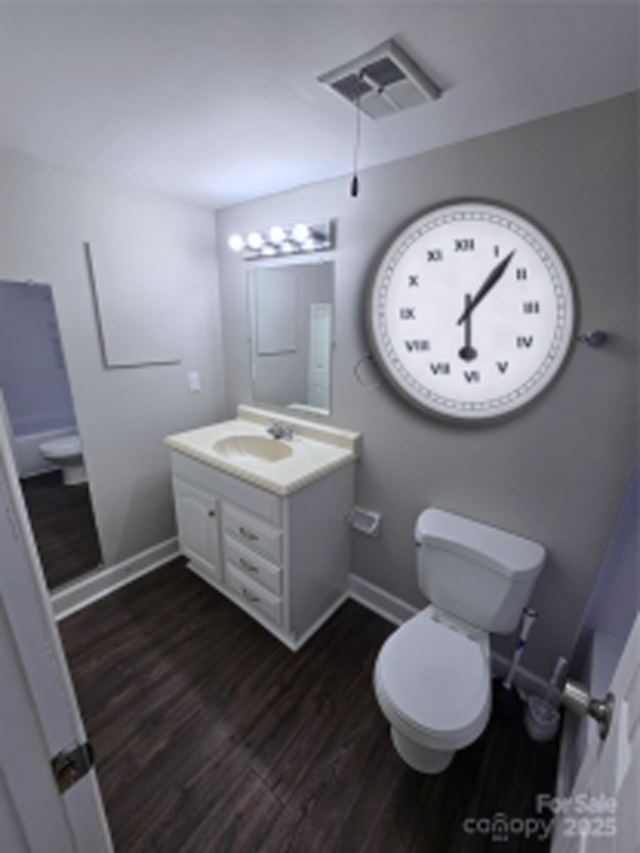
6.07
